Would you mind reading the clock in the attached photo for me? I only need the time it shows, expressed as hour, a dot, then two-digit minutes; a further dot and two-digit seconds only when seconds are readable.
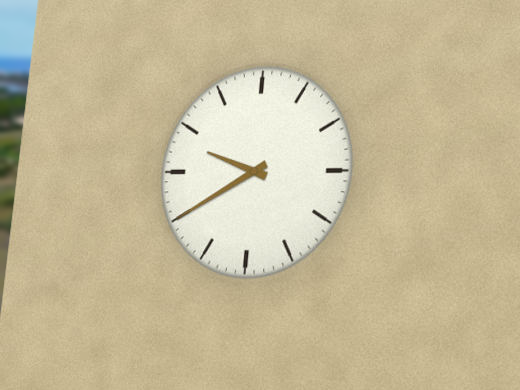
9.40
